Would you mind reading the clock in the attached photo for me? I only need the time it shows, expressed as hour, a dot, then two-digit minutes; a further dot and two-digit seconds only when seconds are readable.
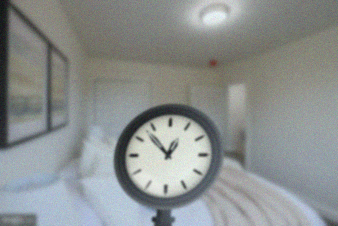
12.53
